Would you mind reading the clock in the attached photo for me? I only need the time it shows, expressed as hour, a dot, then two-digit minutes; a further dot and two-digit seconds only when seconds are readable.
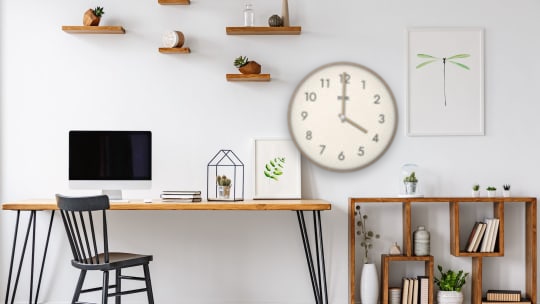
4.00
